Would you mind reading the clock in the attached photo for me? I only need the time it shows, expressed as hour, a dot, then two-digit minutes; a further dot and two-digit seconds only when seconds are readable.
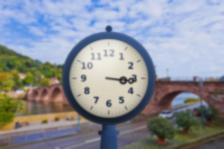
3.16
